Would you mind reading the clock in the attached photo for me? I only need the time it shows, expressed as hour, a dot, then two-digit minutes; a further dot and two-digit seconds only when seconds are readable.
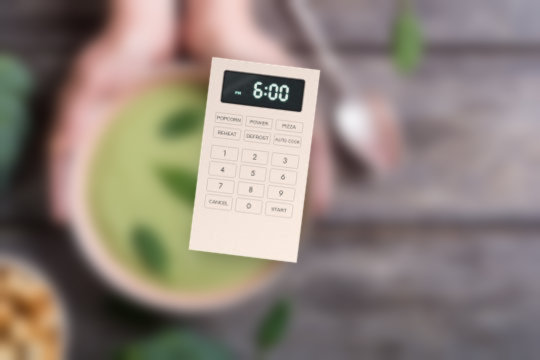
6.00
